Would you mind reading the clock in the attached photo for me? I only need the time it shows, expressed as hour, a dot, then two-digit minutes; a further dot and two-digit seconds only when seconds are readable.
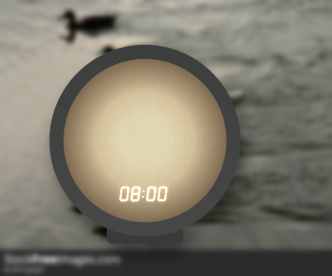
8.00
